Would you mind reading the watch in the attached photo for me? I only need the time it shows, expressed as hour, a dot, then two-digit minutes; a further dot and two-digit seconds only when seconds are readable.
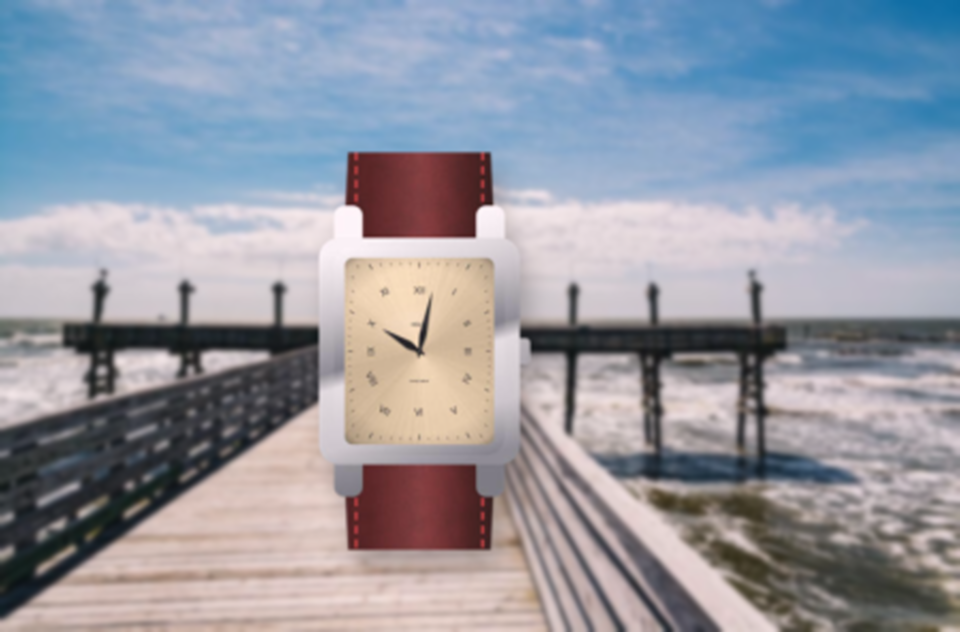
10.02
